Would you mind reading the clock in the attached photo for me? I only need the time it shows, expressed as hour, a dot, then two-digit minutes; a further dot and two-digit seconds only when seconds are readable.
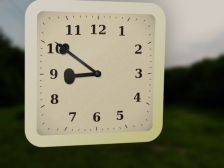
8.51
